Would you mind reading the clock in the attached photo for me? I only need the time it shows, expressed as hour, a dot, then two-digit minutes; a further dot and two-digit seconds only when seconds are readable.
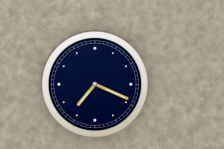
7.19
